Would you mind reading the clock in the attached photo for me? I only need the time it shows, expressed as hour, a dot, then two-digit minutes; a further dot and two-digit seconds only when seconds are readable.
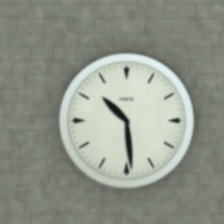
10.29
